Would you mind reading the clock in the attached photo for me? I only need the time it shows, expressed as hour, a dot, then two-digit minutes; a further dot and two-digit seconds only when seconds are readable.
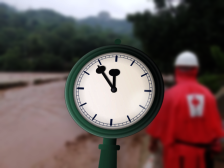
11.54
